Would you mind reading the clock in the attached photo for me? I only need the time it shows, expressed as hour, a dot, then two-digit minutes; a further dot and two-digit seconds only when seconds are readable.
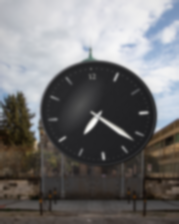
7.22
